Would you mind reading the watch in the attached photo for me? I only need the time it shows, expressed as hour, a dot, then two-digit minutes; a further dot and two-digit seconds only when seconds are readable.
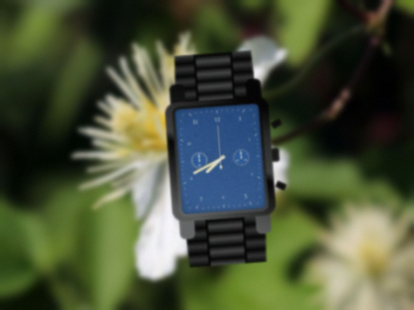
7.41
